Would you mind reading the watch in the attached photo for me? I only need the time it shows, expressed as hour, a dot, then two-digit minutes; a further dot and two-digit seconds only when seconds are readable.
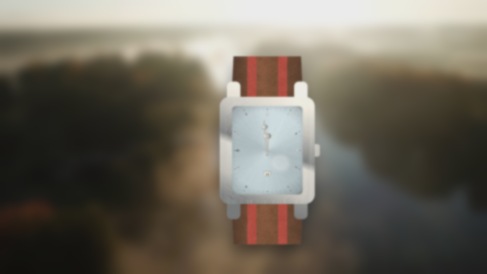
11.59
